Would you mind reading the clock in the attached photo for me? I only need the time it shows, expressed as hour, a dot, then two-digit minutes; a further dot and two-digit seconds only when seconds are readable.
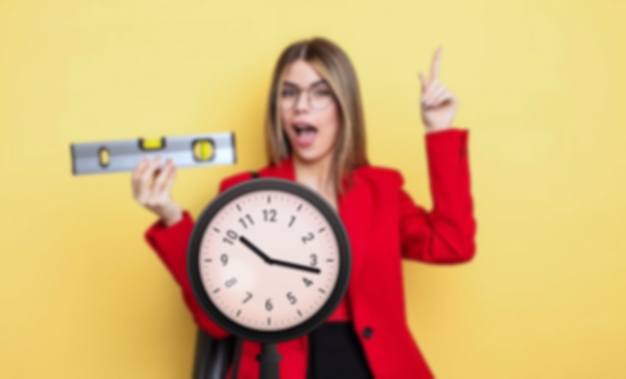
10.17
